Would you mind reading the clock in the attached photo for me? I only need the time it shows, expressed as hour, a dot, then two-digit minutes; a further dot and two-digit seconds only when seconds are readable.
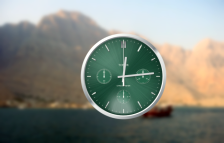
12.14
